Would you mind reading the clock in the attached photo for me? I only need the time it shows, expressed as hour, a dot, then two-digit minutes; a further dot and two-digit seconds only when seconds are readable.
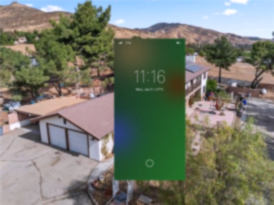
11.16
